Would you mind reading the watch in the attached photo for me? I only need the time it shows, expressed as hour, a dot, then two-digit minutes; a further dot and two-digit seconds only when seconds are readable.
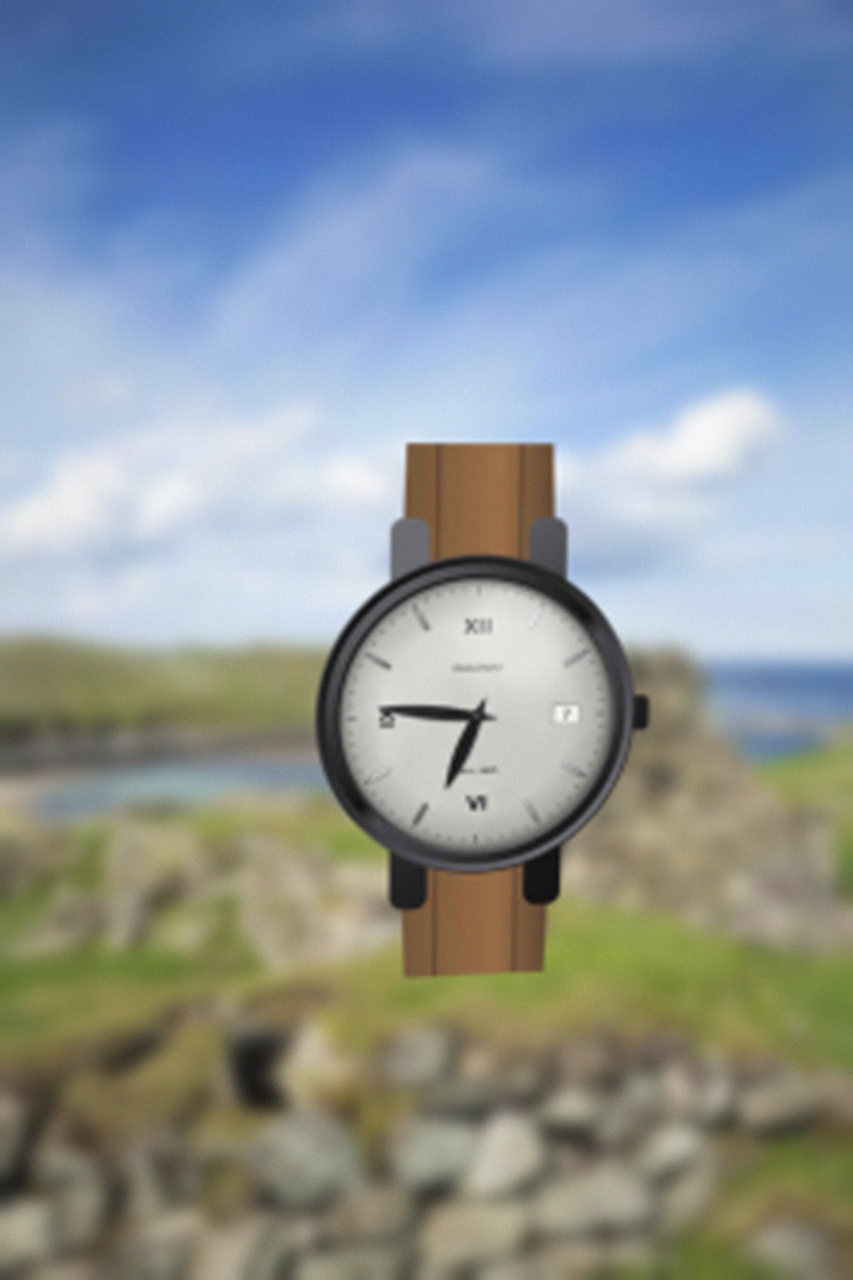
6.46
